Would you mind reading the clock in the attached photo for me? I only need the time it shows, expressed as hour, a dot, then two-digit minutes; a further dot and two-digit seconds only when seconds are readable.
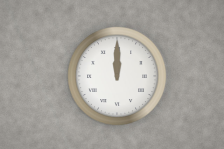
12.00
